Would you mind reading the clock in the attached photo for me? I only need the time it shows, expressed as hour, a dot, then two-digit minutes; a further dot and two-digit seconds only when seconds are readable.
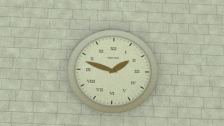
1.48
